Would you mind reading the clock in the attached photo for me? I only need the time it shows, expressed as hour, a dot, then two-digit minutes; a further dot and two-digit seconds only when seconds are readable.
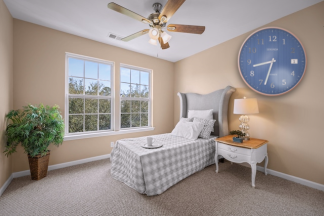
8.33
